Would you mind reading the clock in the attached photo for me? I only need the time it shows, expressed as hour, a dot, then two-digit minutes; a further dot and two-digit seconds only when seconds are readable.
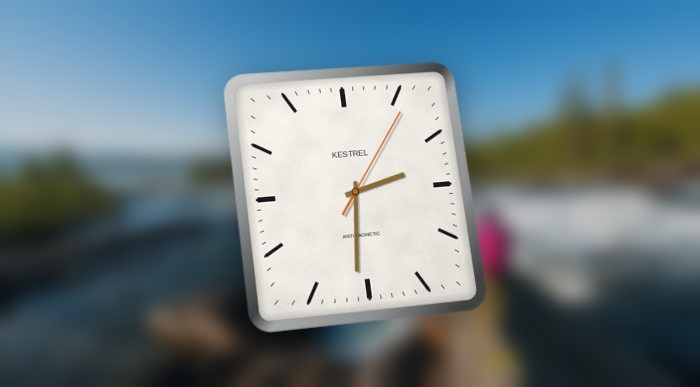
2.31.06
